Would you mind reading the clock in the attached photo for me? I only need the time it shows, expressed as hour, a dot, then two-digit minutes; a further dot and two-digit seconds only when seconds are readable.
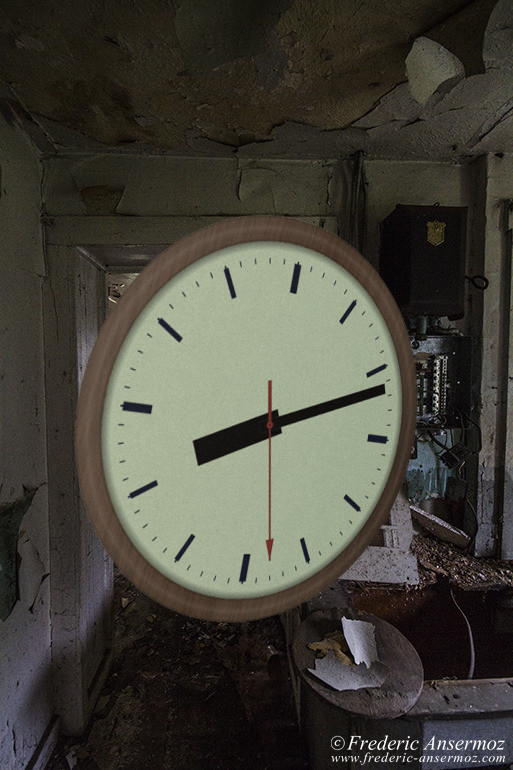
8.11.28
